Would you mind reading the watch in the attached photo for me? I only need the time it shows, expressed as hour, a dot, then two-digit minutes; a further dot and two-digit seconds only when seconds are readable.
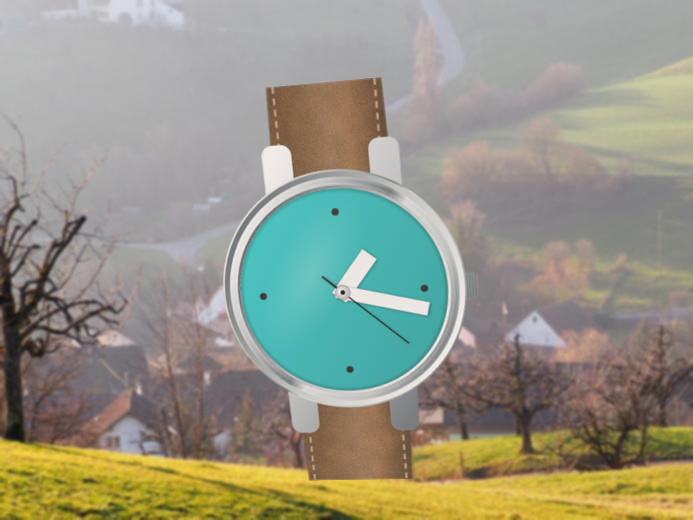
1.17.22
